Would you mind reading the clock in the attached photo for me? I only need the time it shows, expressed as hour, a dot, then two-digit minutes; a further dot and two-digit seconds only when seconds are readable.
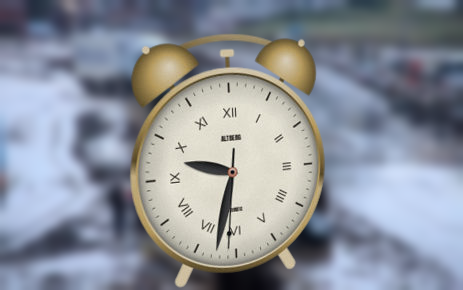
9.32.31
